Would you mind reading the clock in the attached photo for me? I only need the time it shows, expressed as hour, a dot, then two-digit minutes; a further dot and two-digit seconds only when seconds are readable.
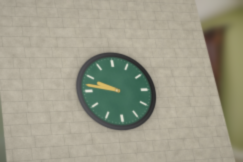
9.47
